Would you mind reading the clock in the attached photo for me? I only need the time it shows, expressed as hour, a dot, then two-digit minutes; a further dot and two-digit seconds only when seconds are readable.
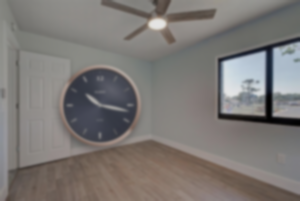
10.17
